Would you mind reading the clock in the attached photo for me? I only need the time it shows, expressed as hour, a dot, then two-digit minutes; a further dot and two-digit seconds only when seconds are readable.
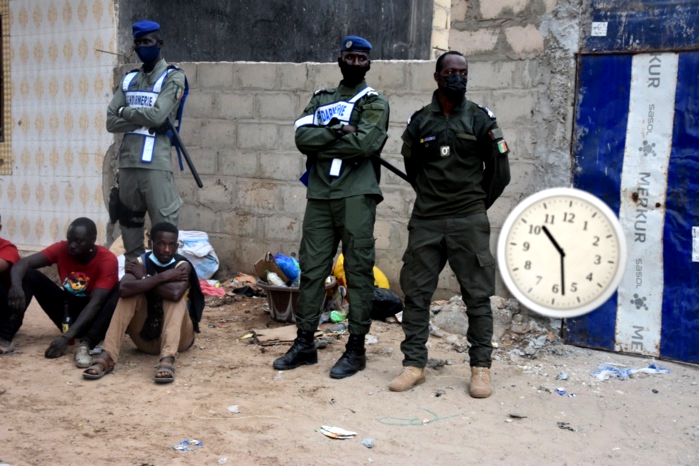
10.28
